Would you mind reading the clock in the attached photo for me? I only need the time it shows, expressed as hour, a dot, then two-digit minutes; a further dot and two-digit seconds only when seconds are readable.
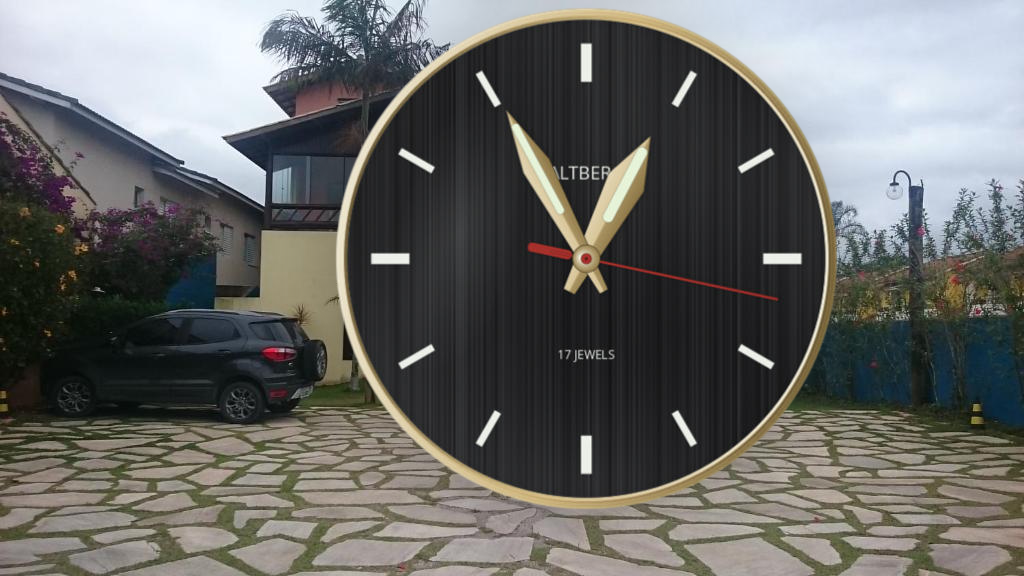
12.55.17
